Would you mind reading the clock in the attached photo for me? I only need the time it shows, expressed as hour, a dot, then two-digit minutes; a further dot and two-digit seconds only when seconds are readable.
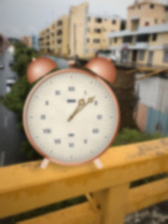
1.08
